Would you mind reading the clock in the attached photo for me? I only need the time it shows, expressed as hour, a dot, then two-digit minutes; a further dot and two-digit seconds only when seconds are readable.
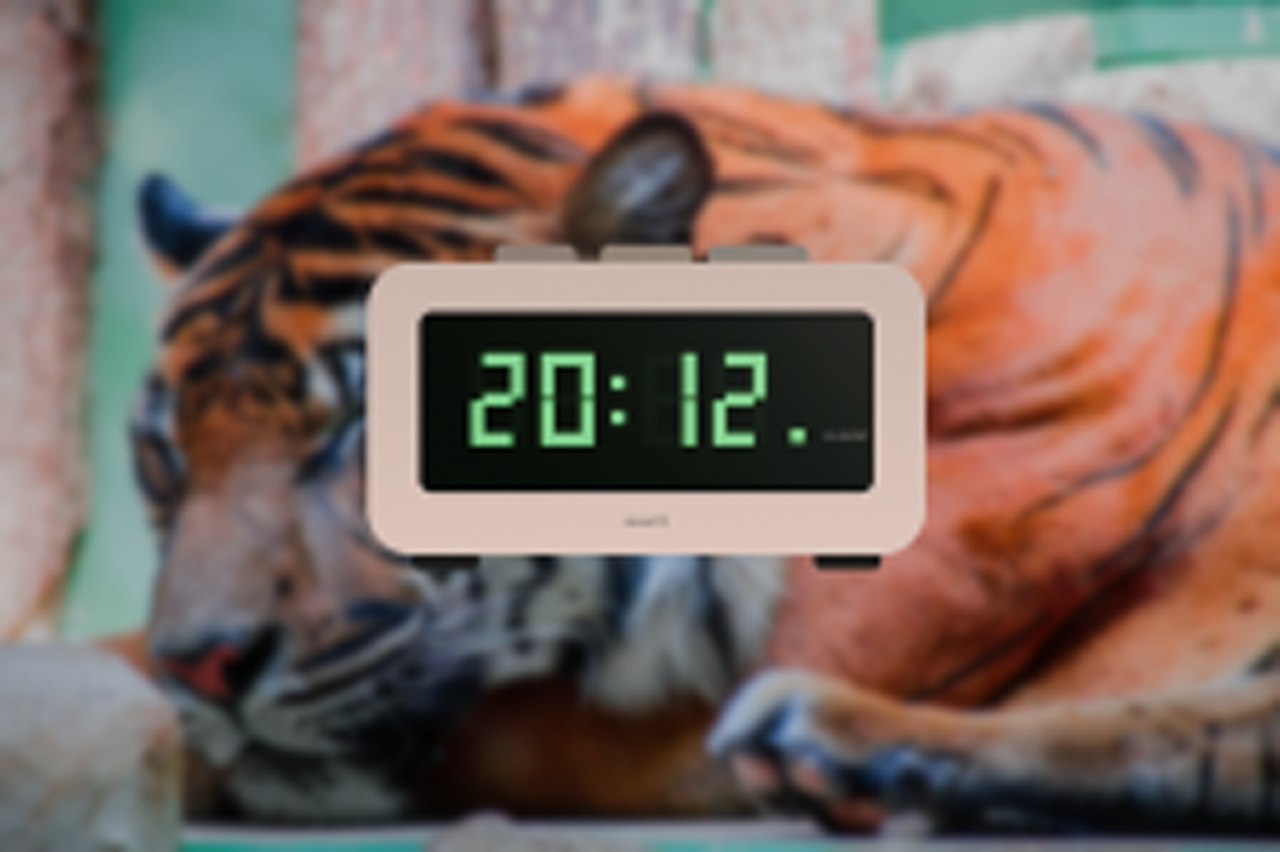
20.12
